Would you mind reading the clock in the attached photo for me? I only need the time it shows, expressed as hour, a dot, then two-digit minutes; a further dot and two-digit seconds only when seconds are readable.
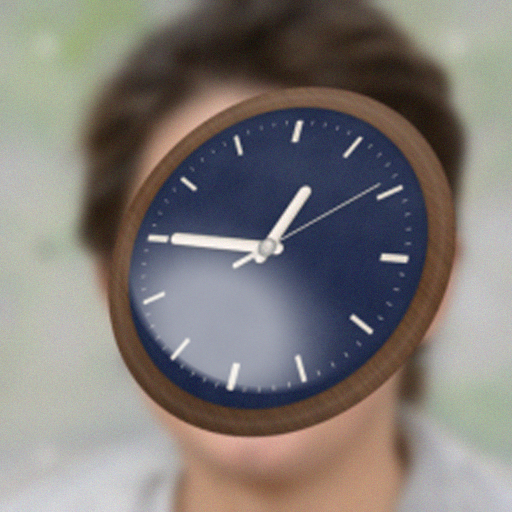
12.45.09
